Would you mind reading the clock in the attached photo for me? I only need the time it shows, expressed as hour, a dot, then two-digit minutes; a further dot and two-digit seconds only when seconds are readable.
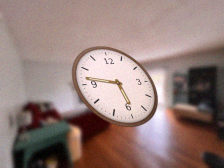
5.47
